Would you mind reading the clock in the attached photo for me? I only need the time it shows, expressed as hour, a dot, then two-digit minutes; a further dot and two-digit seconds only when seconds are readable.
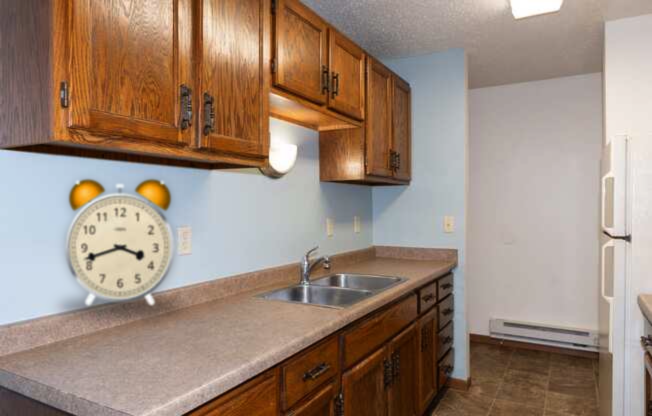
3.42
